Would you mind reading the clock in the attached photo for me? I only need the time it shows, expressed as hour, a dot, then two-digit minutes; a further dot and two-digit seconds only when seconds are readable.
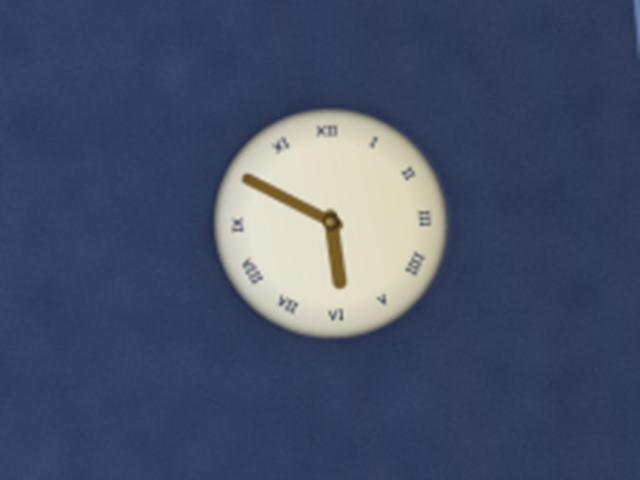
5.50
